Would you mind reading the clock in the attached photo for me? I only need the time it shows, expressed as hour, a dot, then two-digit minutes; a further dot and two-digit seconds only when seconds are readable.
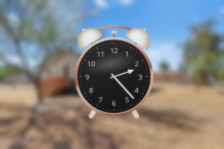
2.23
